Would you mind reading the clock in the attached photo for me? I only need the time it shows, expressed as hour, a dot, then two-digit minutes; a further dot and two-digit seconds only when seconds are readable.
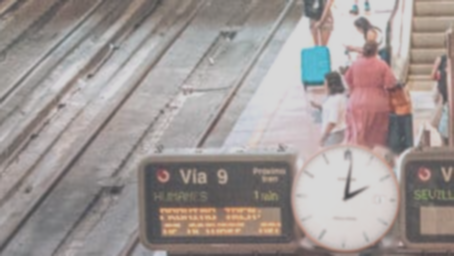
2.01
